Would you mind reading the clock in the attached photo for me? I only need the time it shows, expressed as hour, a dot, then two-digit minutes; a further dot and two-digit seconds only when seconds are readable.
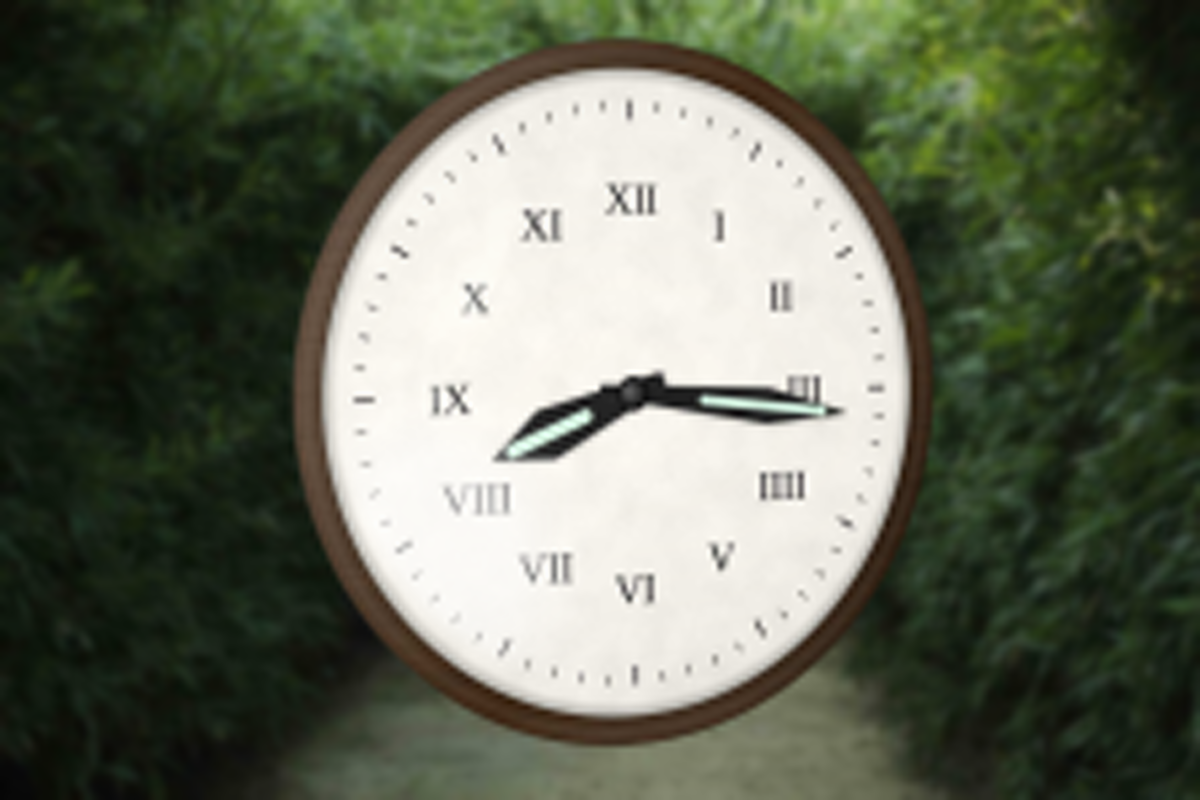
8.16
